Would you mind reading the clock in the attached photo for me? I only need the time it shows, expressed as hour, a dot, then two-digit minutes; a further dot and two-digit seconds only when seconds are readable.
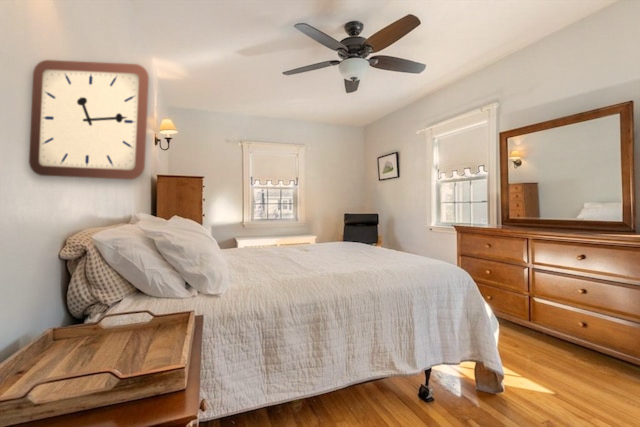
11.14
